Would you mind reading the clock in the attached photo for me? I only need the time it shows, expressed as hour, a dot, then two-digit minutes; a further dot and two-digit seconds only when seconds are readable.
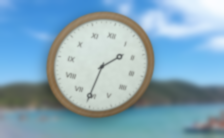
1.31
